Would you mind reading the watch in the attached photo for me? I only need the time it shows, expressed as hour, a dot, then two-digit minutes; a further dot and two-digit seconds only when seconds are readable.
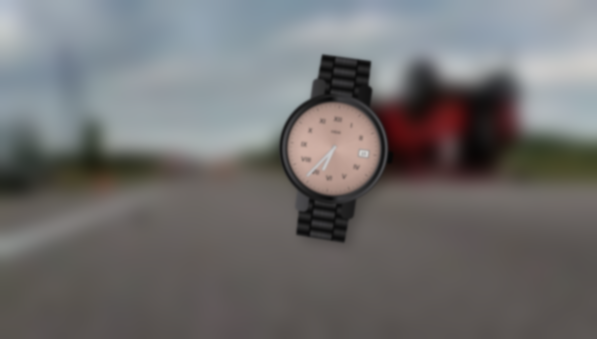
6.36
